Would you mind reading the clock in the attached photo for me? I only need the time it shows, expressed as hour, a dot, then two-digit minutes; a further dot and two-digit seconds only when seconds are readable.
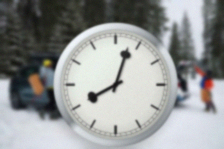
8.03
